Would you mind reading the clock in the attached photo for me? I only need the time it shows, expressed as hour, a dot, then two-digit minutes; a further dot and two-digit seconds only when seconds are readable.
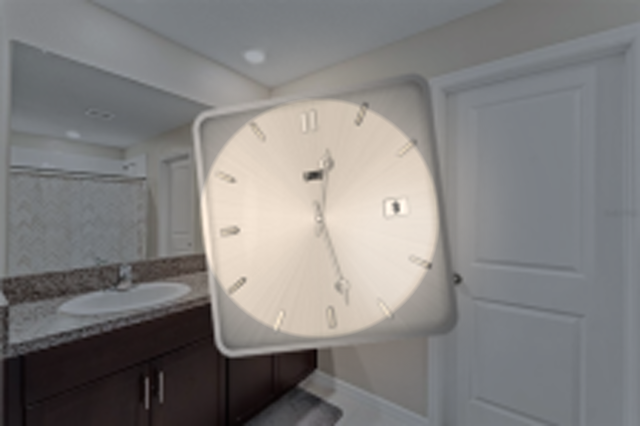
12.28
